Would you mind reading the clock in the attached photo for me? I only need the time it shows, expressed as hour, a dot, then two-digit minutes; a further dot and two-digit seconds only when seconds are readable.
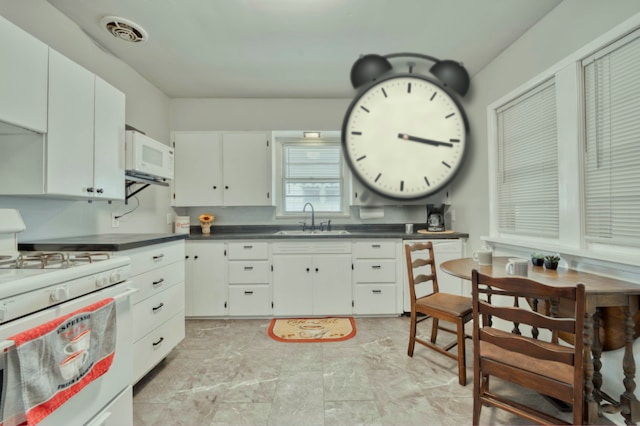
3.16
